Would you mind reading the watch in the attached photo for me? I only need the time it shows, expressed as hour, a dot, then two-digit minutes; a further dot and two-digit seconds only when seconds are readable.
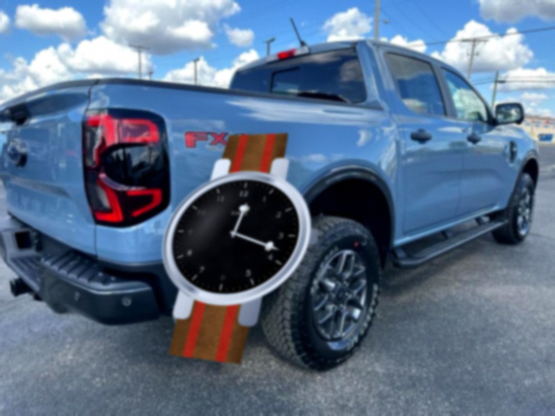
12.18
